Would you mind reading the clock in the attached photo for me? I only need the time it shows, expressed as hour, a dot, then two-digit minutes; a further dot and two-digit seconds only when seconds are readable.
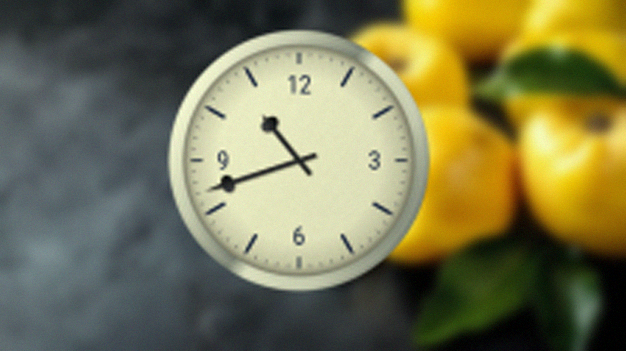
10.42
